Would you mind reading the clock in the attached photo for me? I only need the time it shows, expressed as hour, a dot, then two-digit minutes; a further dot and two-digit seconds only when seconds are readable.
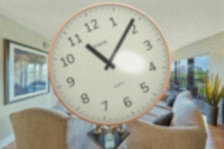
11.09
